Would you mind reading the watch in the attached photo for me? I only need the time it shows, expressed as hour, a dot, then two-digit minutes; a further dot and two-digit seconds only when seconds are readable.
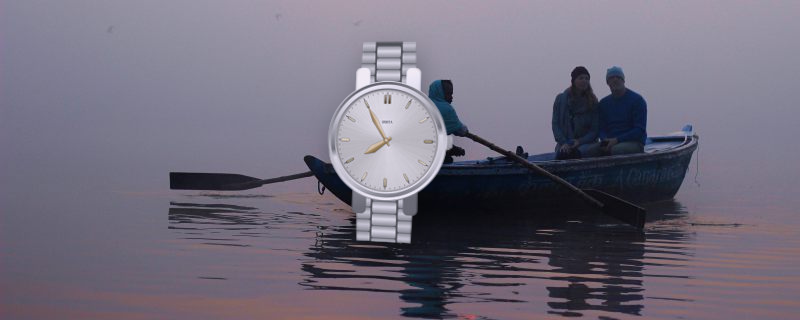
7.55
